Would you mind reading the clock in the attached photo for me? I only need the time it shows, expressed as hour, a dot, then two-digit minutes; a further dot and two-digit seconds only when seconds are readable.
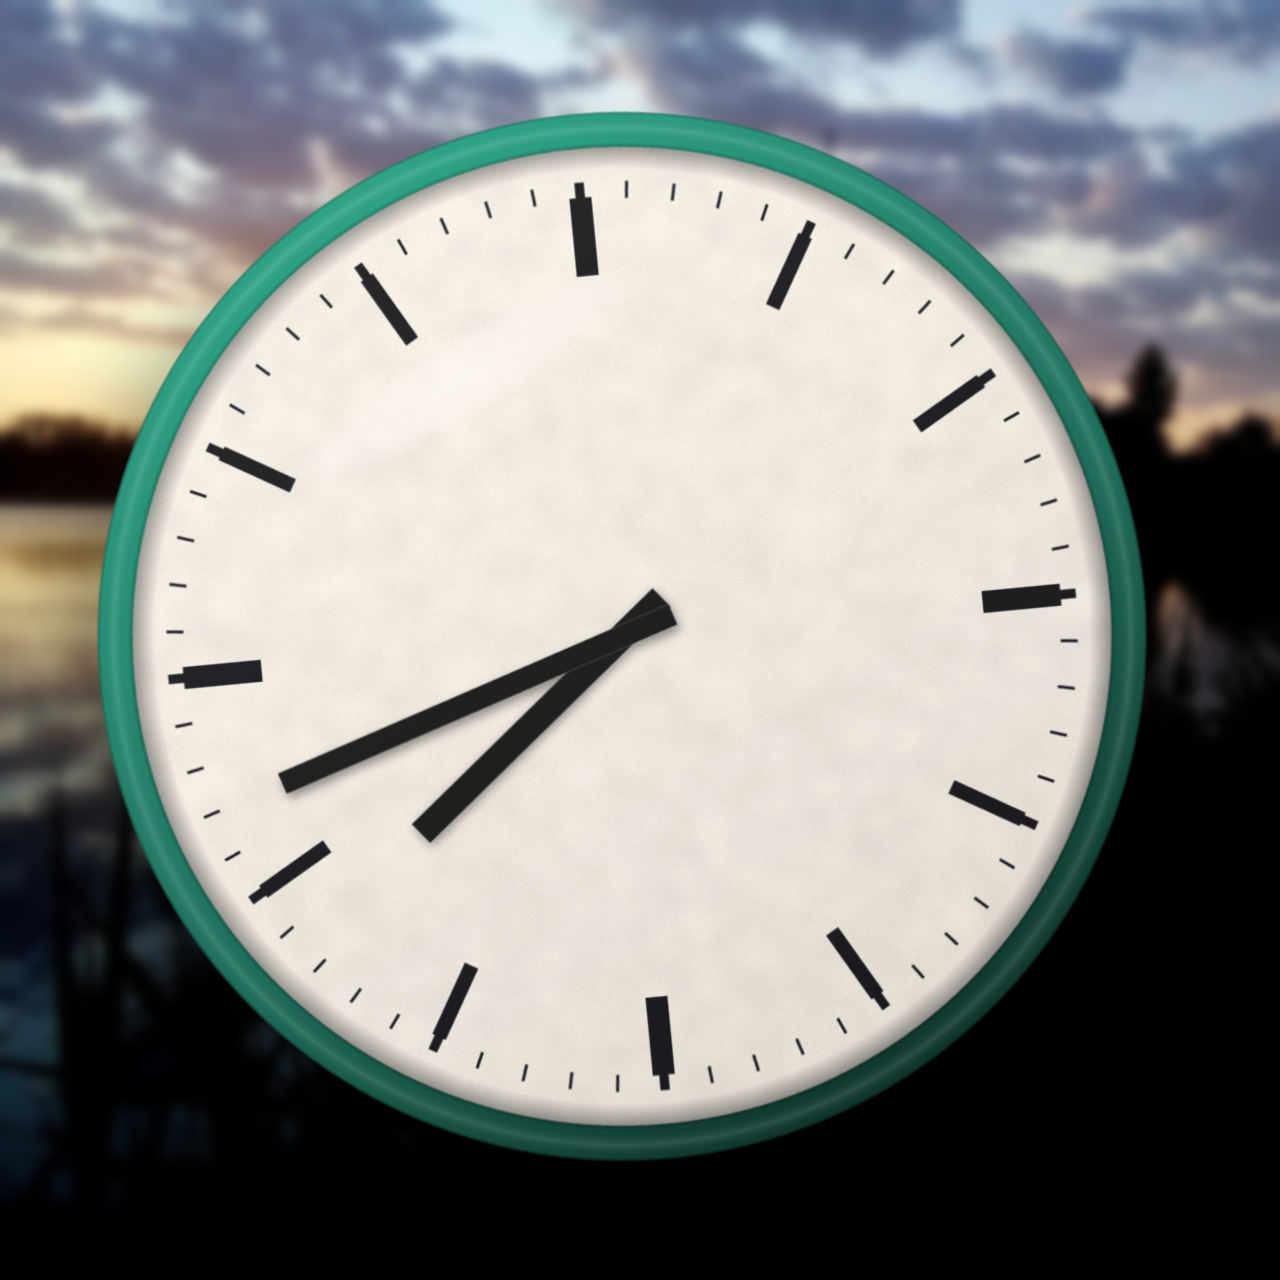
7.42
